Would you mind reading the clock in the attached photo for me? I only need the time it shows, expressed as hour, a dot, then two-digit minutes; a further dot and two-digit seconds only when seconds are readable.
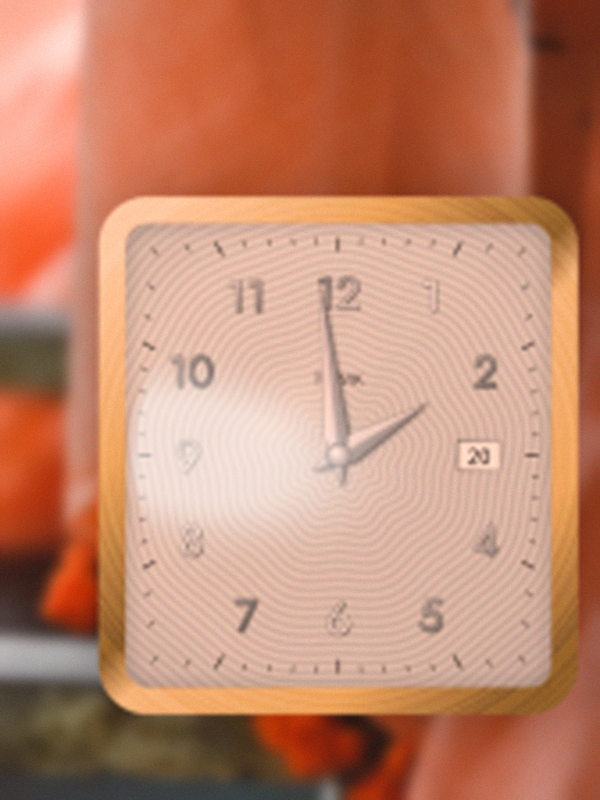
1.59
